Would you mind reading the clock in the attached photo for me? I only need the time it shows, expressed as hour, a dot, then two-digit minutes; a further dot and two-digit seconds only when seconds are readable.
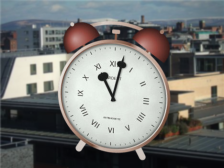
11.02
